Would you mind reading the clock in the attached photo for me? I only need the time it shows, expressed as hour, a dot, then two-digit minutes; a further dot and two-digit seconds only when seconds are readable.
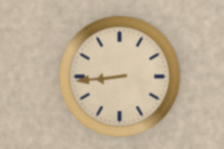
8.44
